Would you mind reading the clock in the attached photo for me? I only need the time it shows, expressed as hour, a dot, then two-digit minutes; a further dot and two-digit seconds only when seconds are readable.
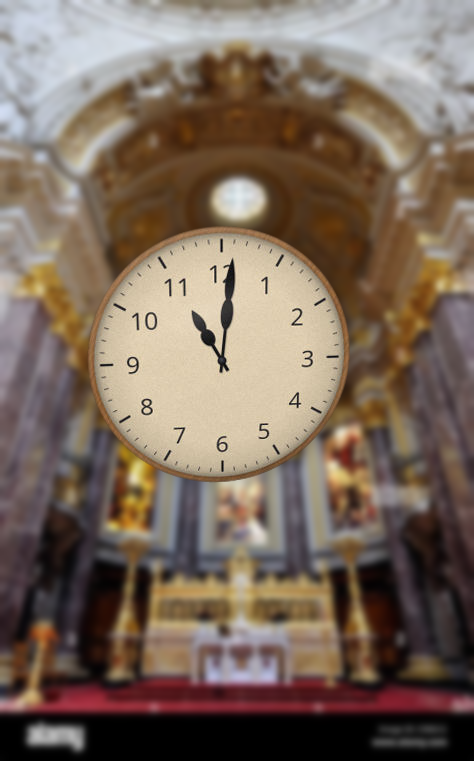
11.01
